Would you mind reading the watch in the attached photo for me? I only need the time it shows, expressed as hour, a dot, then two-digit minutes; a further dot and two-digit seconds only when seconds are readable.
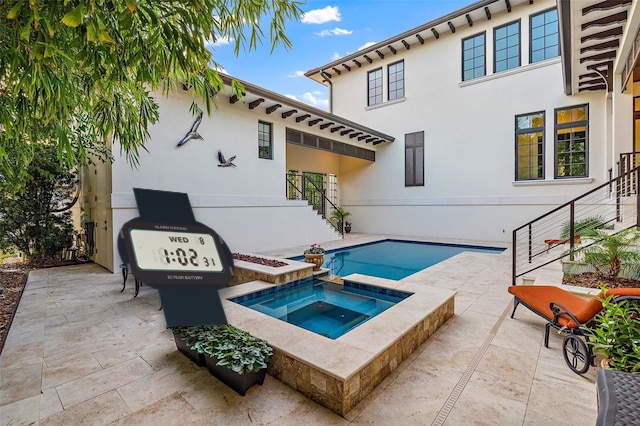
1.02.31
